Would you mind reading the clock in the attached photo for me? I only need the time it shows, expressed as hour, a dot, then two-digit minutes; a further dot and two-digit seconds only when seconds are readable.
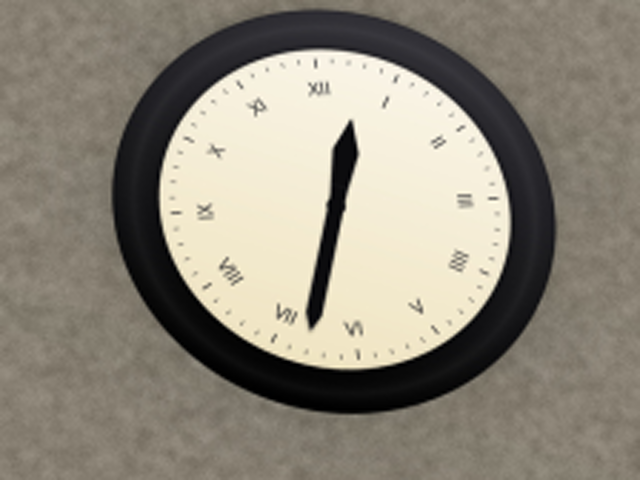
12.33
